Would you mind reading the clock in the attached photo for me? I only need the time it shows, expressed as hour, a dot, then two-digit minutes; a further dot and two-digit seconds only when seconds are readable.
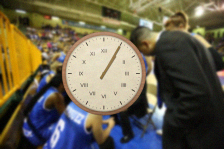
1.05
